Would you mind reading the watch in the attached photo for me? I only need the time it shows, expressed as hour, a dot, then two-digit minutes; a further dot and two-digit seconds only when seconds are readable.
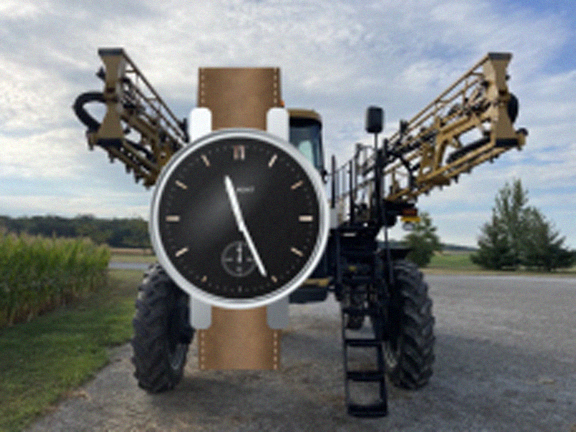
11.26
